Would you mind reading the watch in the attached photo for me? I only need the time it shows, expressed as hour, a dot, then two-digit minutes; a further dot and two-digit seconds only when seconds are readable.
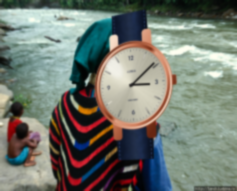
3.09
